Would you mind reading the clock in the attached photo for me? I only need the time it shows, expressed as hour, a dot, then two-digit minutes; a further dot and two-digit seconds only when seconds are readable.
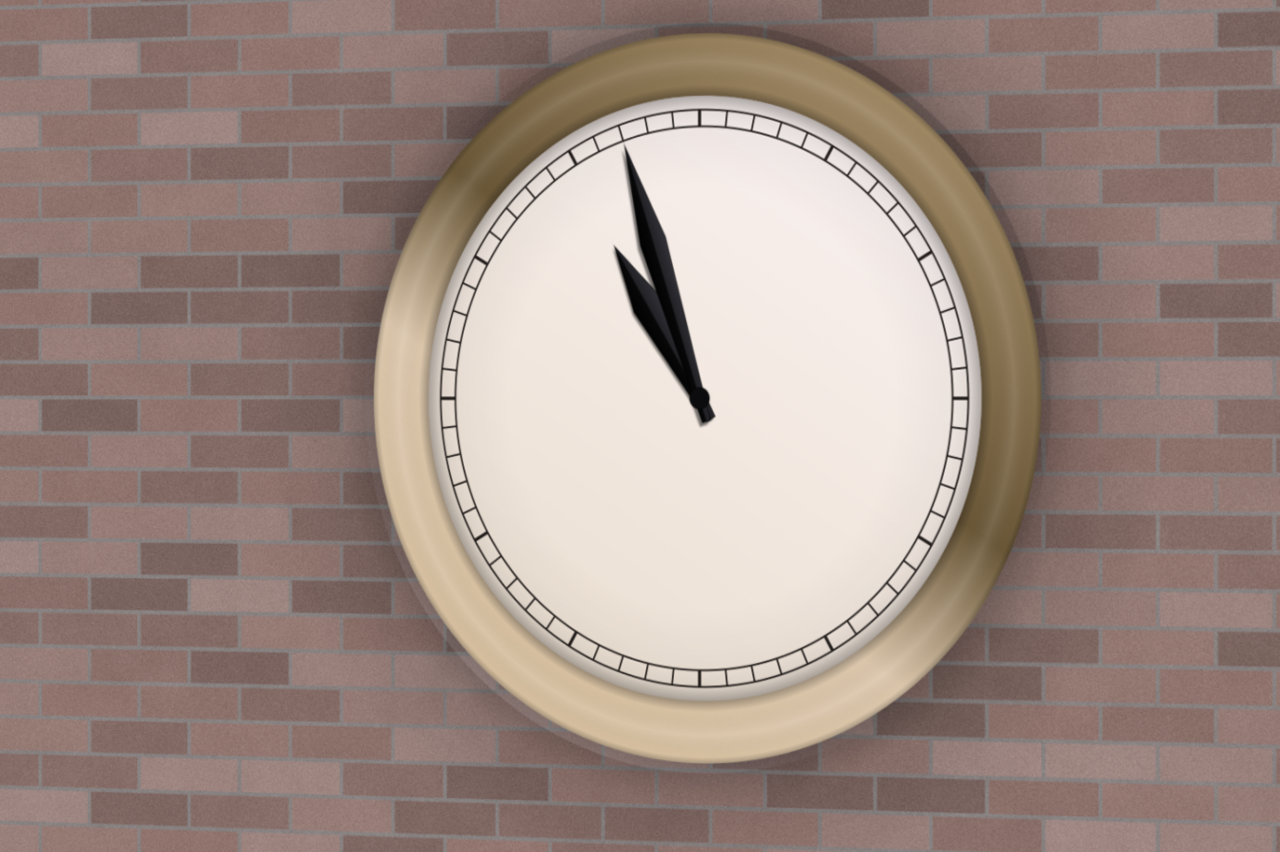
10.57
